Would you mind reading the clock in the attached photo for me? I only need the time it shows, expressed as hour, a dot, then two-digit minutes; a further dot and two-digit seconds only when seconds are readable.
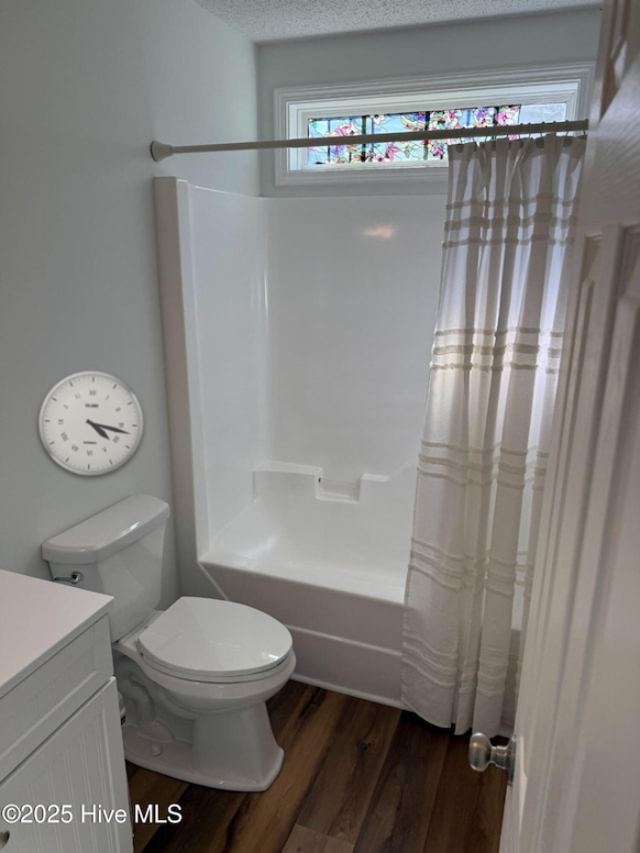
4.17
